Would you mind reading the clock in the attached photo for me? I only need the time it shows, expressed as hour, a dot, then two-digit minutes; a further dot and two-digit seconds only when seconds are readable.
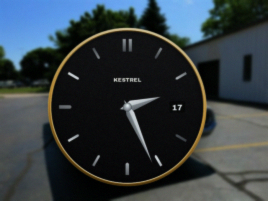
2.26
